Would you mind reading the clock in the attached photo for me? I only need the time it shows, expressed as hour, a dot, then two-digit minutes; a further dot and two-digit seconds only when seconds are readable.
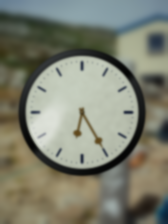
6.25
